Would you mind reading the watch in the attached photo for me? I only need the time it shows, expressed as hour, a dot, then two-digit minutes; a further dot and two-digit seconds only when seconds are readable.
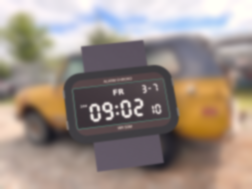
9.02
